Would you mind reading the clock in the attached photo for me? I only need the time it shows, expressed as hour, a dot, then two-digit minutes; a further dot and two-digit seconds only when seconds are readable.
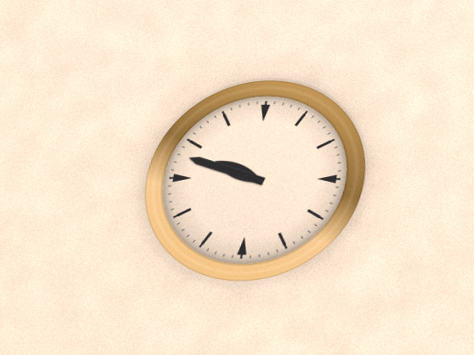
9.48
